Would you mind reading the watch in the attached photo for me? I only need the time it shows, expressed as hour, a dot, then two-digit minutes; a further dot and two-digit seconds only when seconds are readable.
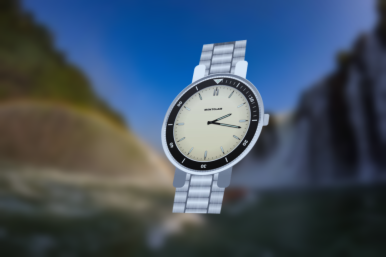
2.17
